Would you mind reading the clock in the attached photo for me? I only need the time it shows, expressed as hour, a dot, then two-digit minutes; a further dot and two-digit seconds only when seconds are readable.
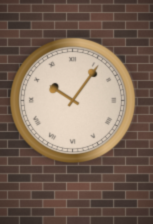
10.06
